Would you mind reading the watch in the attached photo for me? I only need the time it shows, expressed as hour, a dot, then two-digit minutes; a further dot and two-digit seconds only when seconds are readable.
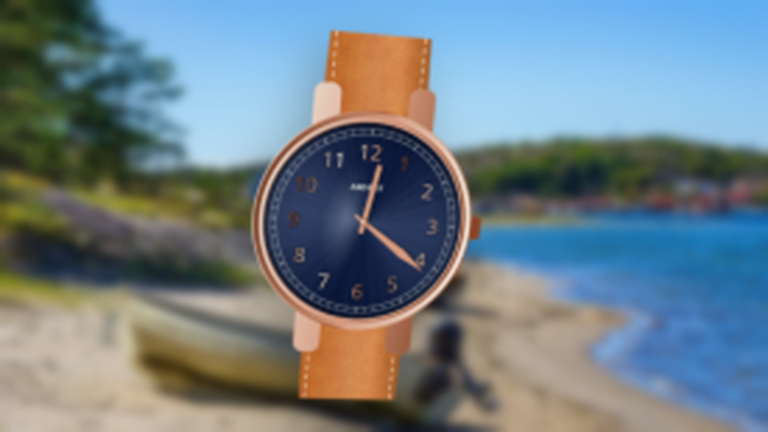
12.21
